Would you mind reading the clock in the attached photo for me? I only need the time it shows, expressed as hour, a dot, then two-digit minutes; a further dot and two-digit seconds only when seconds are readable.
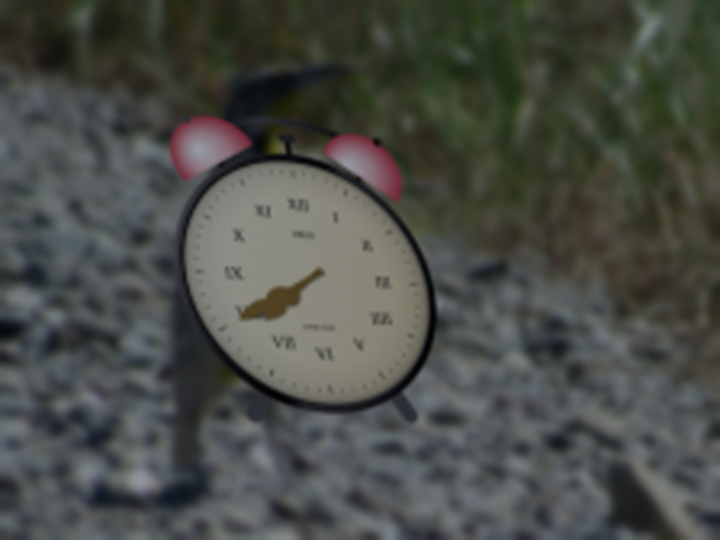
7.40
